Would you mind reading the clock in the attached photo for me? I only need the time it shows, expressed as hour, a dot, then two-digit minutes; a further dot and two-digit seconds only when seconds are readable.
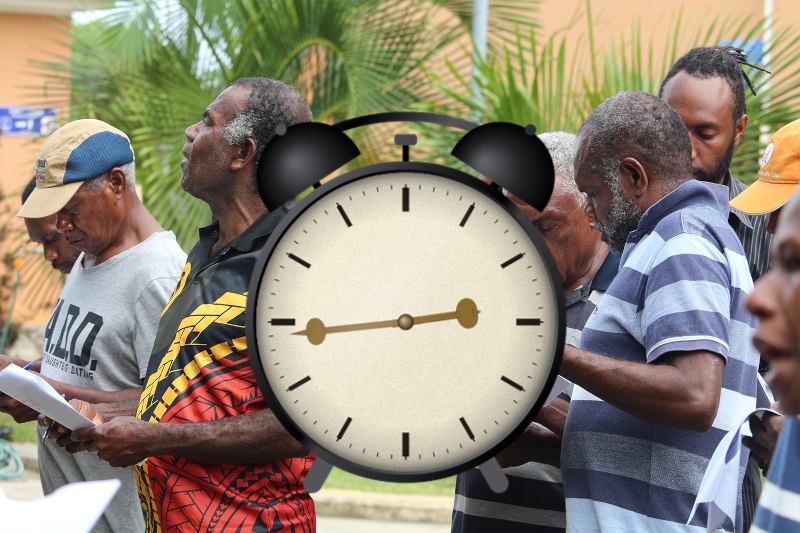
2.44
